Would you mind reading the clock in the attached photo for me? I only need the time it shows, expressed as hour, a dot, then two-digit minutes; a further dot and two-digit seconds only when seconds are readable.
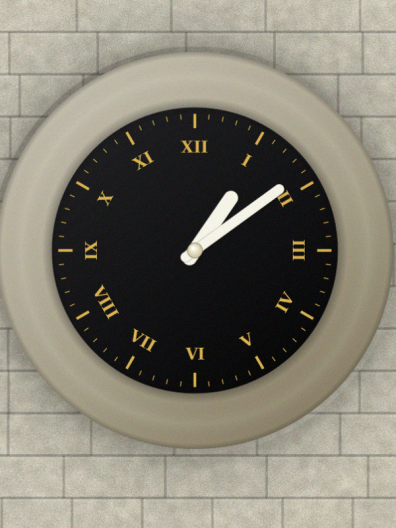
1.09
